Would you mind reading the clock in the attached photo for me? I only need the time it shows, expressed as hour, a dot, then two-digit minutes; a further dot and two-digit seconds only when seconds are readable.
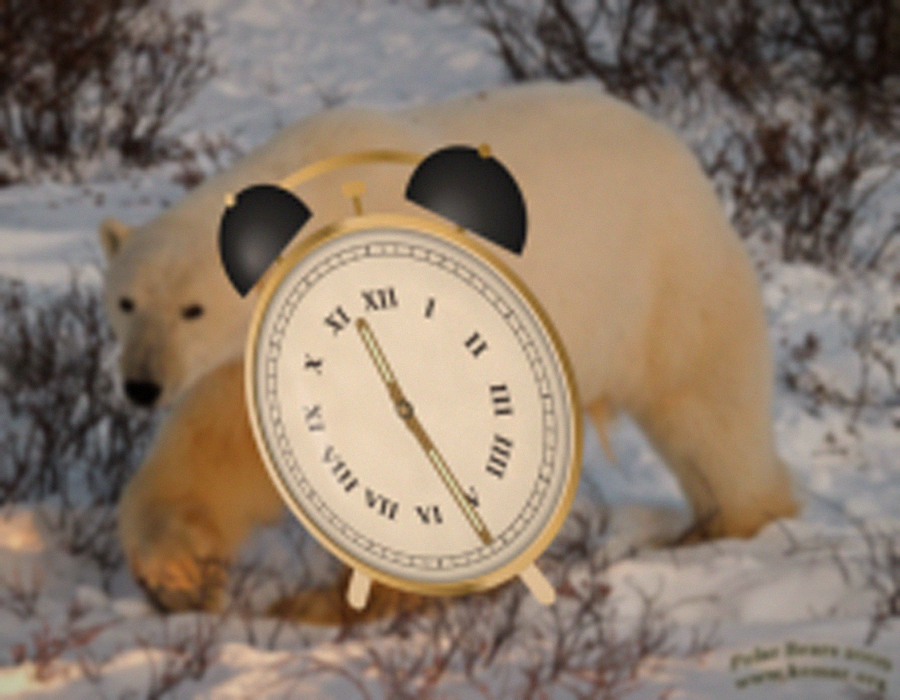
11.26
